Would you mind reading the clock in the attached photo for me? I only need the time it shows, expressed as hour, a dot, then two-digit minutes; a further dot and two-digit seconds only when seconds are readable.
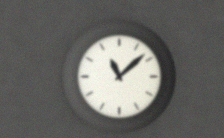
11.08
